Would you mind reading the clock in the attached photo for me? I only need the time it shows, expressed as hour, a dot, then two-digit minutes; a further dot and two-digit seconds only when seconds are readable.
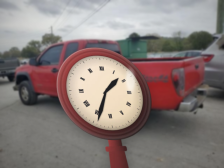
1.34
